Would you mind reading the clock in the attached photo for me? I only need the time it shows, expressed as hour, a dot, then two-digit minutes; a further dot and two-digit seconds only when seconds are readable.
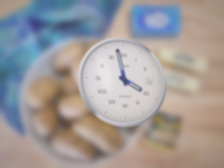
3.58
